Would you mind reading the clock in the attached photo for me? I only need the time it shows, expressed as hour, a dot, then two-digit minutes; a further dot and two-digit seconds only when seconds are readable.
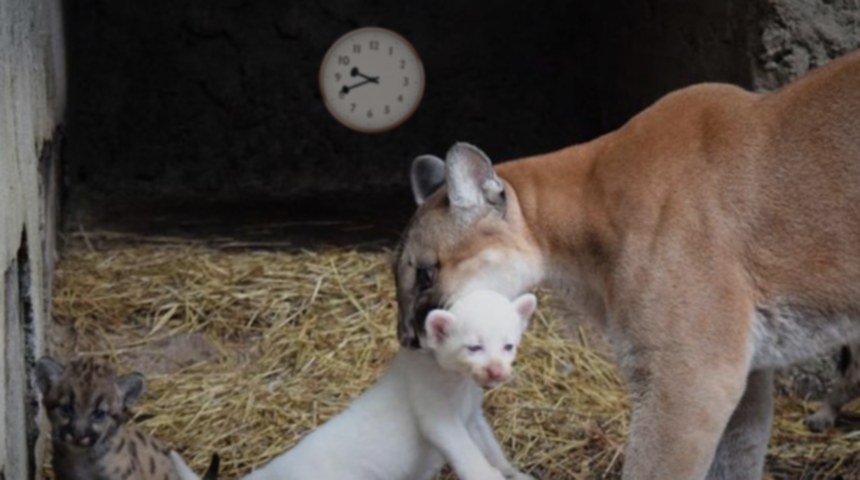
9.41
